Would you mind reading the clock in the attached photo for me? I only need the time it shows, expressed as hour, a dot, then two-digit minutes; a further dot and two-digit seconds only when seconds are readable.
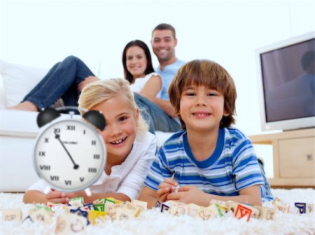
4.54
